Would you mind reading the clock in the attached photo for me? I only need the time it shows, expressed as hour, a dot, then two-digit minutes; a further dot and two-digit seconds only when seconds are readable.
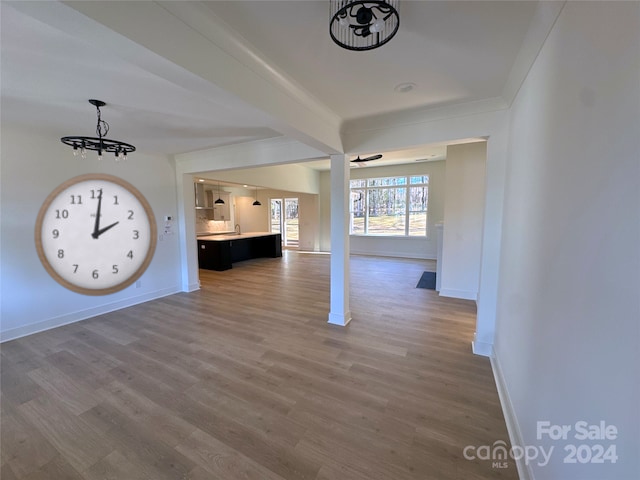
2.01
